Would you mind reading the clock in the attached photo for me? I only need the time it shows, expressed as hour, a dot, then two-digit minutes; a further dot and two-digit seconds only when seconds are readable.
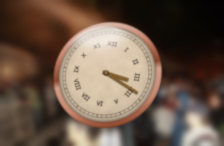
3.19
